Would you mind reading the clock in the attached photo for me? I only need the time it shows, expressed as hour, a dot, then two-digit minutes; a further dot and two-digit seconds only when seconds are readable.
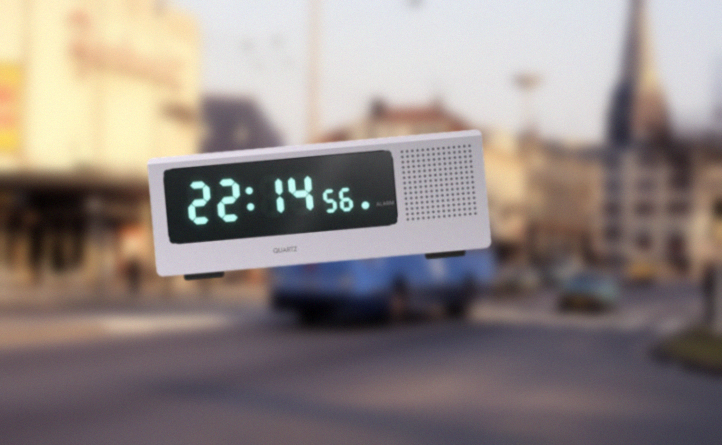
22.14.56
